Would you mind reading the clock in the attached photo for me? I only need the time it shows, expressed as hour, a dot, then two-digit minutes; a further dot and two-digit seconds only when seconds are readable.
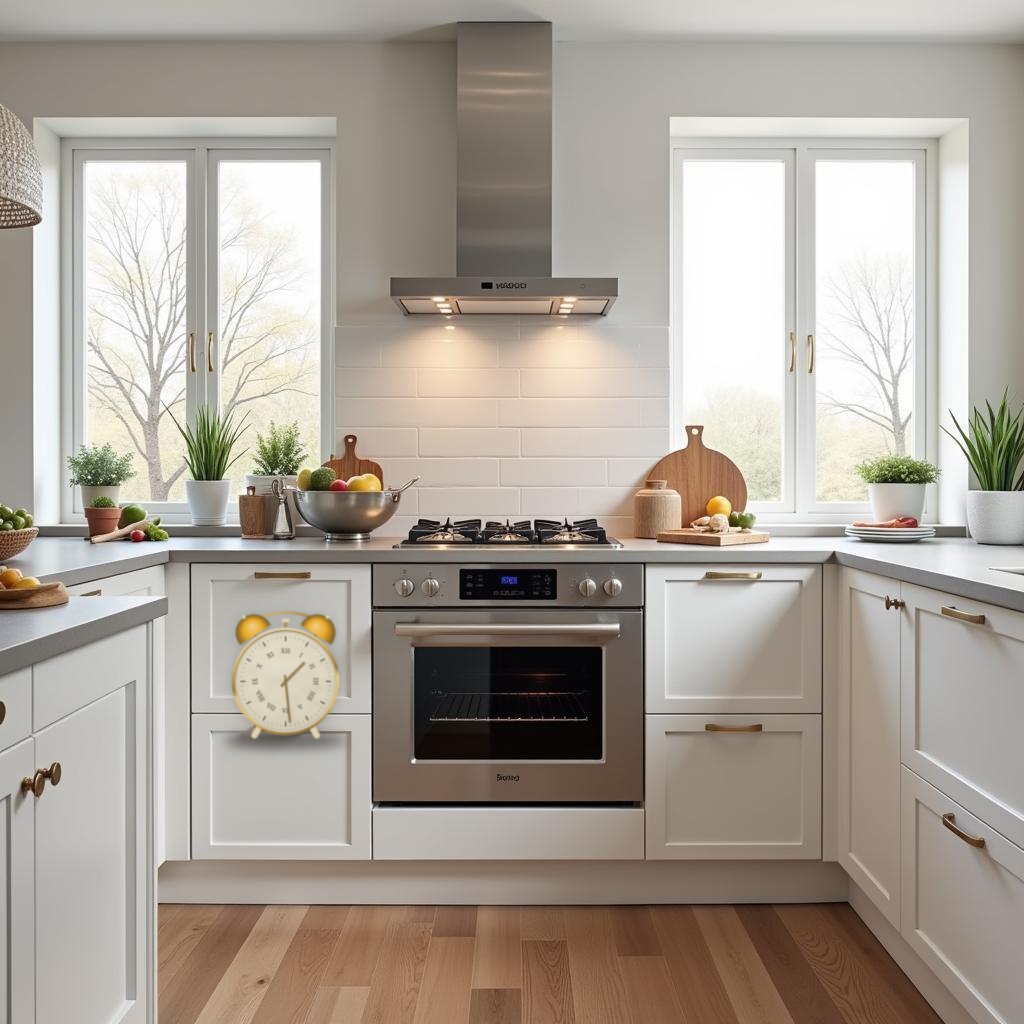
1.29
